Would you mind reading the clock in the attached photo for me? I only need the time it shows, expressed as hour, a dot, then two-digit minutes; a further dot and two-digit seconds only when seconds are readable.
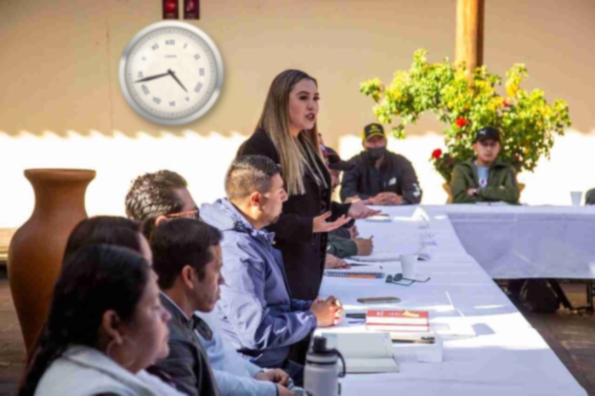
4.43
